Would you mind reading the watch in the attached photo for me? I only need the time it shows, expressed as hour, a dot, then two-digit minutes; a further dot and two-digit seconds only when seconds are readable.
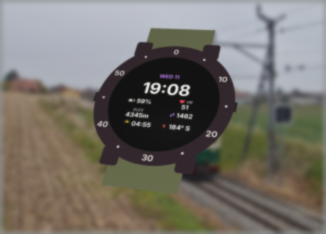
19.08
